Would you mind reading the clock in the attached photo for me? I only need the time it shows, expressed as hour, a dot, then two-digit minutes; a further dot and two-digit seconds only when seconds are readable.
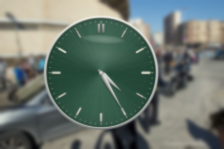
4.25
